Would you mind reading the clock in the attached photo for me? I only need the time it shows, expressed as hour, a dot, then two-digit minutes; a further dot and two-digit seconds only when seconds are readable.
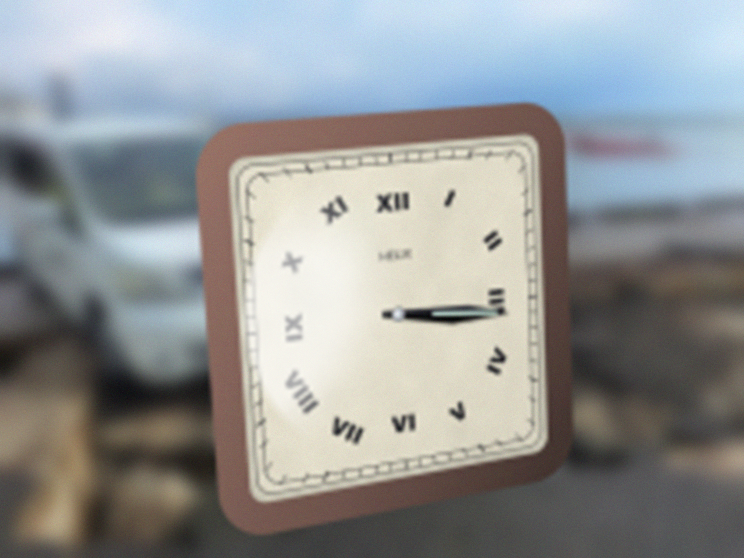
3.16
